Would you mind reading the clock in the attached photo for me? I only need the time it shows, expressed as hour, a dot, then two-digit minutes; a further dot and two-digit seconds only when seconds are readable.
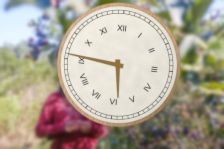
5.46
